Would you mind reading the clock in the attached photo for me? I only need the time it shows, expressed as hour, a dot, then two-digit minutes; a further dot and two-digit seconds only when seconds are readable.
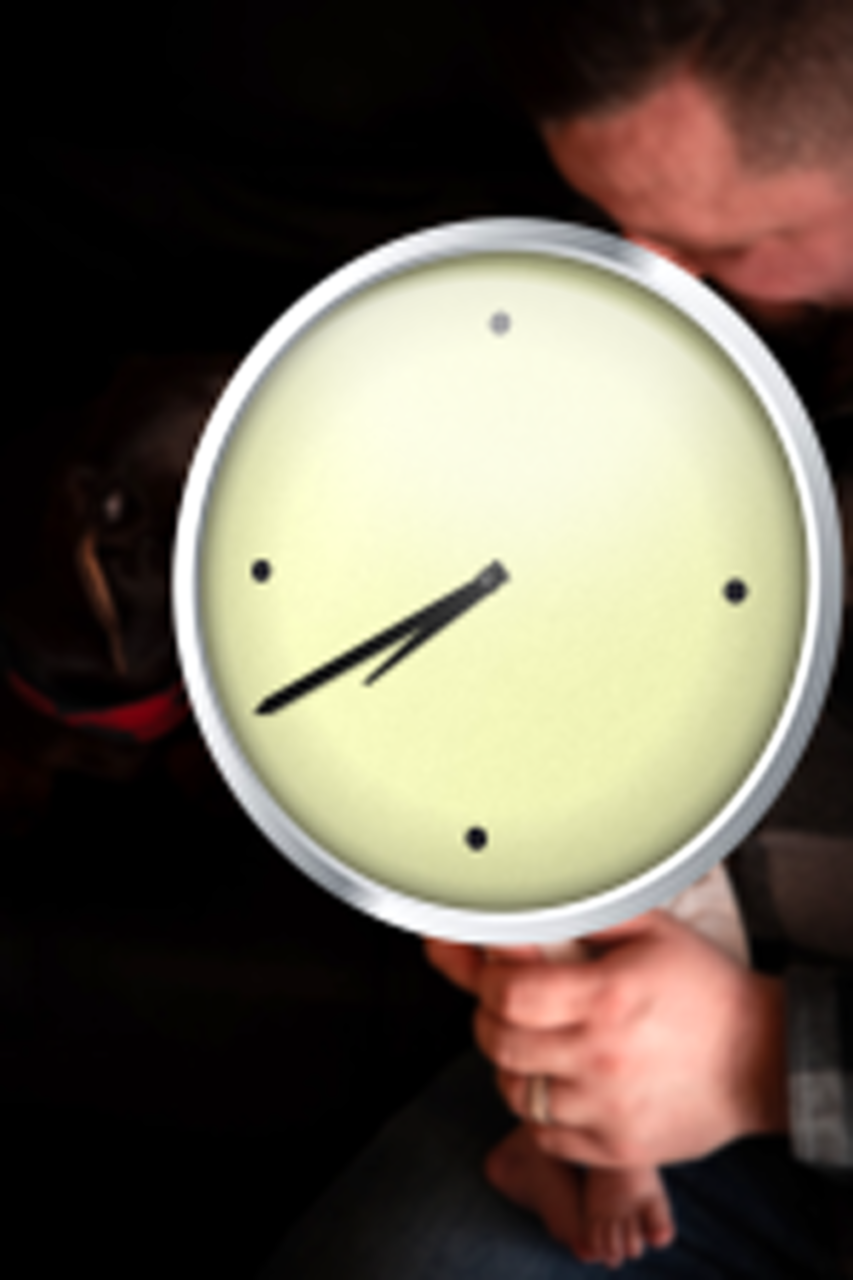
7.40
